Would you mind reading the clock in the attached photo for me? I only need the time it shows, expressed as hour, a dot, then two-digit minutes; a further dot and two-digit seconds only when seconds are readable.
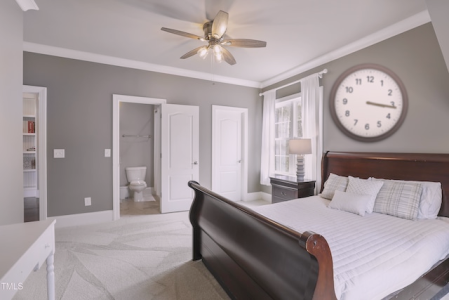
3.16
